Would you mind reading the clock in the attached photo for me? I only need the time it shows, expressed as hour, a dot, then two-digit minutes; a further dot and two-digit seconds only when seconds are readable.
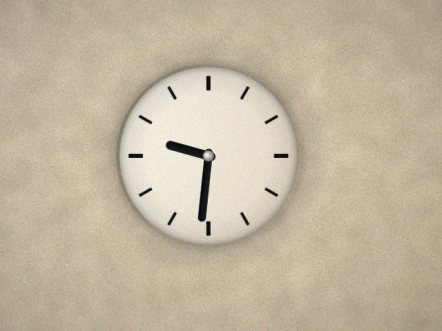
9.31
